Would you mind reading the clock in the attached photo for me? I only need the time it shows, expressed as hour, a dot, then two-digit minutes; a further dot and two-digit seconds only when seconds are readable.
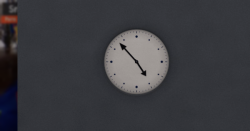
4.53
